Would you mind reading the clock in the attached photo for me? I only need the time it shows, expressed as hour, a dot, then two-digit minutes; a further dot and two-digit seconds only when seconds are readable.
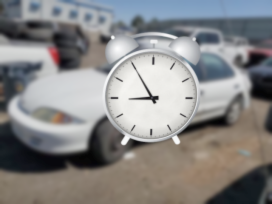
8.55
